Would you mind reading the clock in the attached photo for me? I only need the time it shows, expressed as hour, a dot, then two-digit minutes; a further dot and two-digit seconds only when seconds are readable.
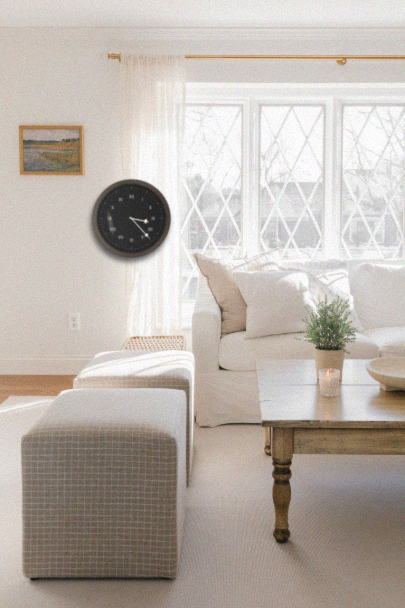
3.23
